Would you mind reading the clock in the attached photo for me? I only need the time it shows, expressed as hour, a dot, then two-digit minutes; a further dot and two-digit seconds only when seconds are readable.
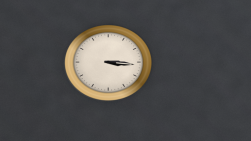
3.16
